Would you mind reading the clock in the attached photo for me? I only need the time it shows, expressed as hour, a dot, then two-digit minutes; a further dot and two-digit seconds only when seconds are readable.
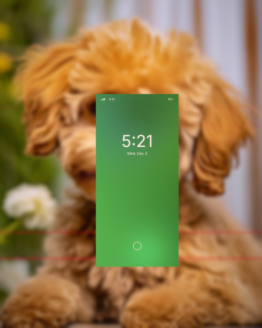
5.21
